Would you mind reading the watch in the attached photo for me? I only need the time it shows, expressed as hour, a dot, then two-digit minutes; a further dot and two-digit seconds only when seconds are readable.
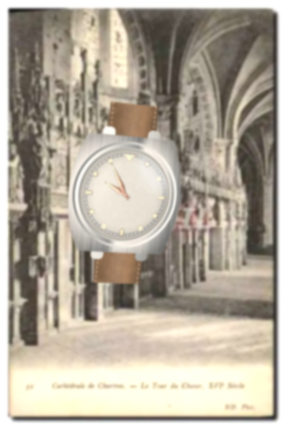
9.55
